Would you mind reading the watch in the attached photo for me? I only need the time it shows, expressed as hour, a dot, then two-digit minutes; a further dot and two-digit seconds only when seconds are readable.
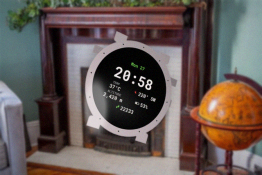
20.58
